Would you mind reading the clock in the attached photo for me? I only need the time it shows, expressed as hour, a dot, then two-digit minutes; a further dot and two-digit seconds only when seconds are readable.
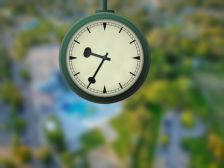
9.35
